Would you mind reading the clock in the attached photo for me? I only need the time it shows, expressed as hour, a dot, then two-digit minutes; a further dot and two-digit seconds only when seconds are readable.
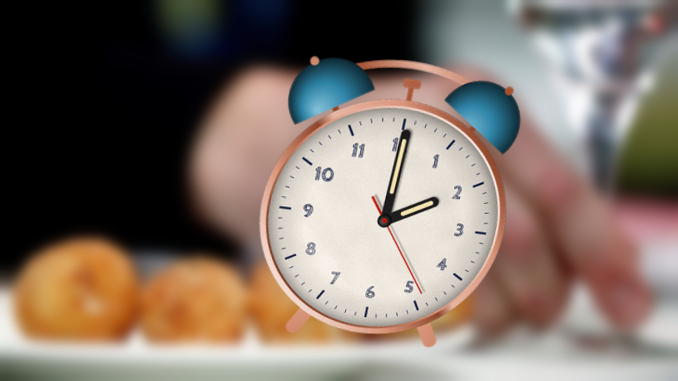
2.00.24
